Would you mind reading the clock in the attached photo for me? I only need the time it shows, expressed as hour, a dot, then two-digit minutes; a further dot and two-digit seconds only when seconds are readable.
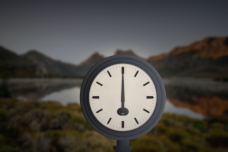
6.00
